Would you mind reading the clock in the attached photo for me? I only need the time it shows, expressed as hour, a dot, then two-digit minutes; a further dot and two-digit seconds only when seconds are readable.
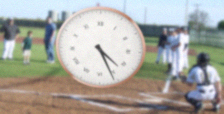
4.26
